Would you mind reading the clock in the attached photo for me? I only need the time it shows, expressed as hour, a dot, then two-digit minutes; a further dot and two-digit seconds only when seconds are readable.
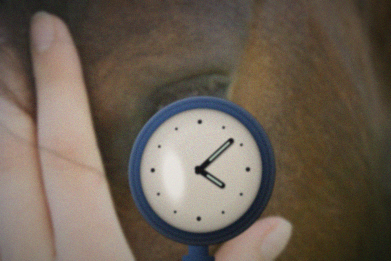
4.08
